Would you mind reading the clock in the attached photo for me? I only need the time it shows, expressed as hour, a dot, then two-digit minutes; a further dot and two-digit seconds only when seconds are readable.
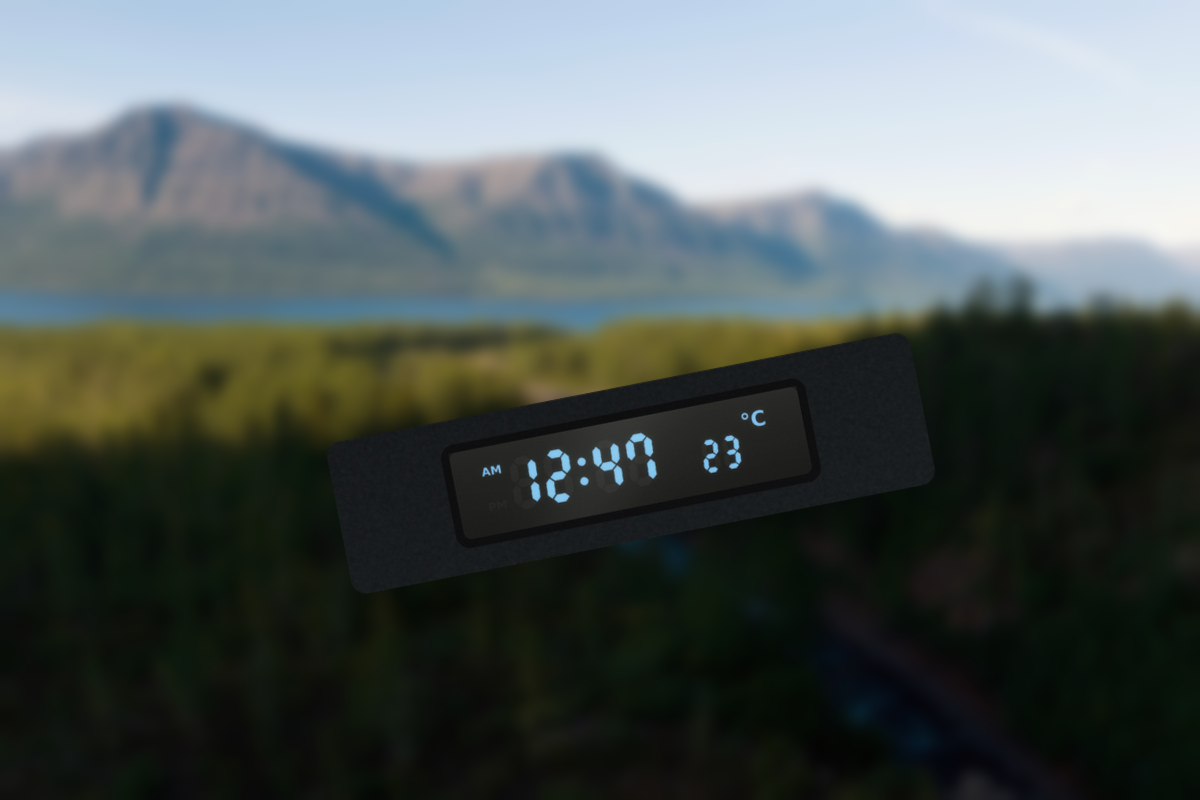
12.47
